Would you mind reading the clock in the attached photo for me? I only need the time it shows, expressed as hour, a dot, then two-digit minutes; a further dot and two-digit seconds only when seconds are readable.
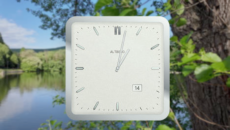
1.02
